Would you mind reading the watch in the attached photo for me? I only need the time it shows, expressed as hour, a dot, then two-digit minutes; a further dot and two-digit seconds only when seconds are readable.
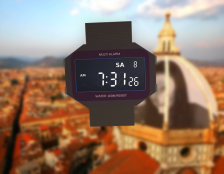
7.31.26
